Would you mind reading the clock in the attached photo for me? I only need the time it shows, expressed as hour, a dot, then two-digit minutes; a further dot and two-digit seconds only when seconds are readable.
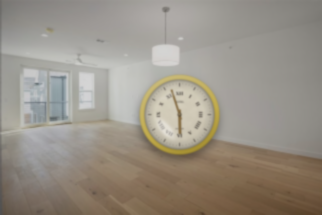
5.57
